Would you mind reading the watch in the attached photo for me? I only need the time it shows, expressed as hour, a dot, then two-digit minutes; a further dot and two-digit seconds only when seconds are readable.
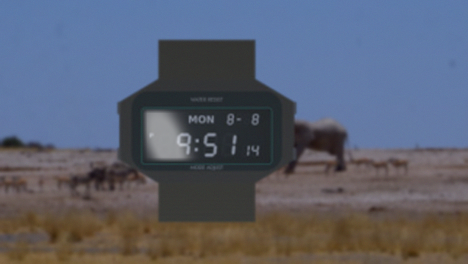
9.51.14
